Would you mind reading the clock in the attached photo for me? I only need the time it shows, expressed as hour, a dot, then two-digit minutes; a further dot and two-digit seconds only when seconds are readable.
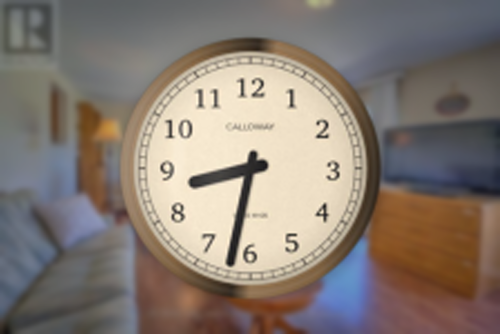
8.32
